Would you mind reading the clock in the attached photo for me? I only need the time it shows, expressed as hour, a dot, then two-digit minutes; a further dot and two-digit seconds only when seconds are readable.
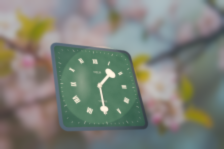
1.30
